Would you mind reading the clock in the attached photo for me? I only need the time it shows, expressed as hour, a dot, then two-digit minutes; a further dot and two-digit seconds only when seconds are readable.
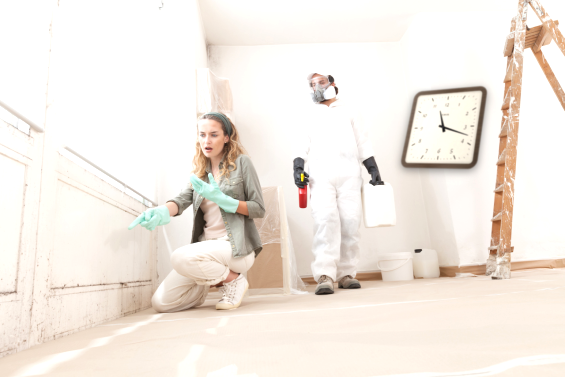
11.18
